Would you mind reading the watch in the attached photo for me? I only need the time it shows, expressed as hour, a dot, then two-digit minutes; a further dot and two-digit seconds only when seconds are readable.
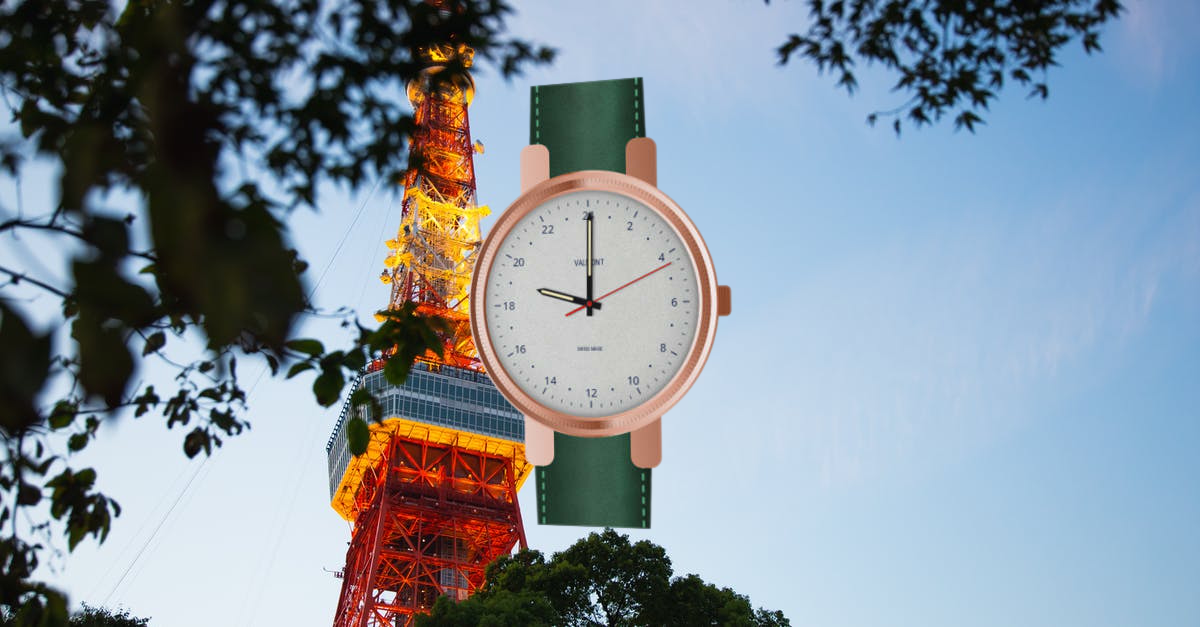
19.00.11
